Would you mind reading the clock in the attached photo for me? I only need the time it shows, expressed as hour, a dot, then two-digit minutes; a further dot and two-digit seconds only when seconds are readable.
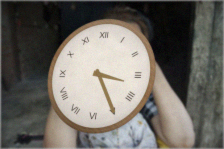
3.25
